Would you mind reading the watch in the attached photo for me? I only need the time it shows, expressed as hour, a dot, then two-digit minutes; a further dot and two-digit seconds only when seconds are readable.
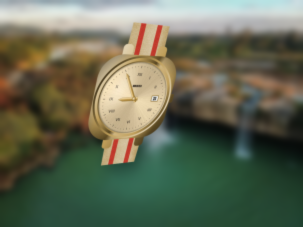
8.55
